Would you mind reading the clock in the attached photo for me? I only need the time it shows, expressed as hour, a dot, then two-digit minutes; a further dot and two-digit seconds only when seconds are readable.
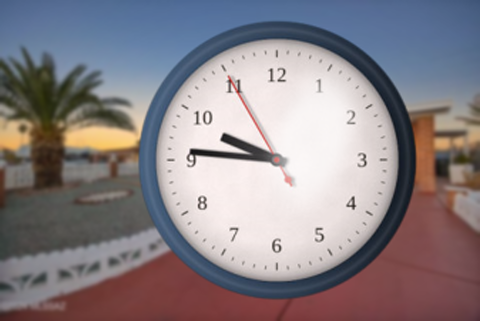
9.45.55
